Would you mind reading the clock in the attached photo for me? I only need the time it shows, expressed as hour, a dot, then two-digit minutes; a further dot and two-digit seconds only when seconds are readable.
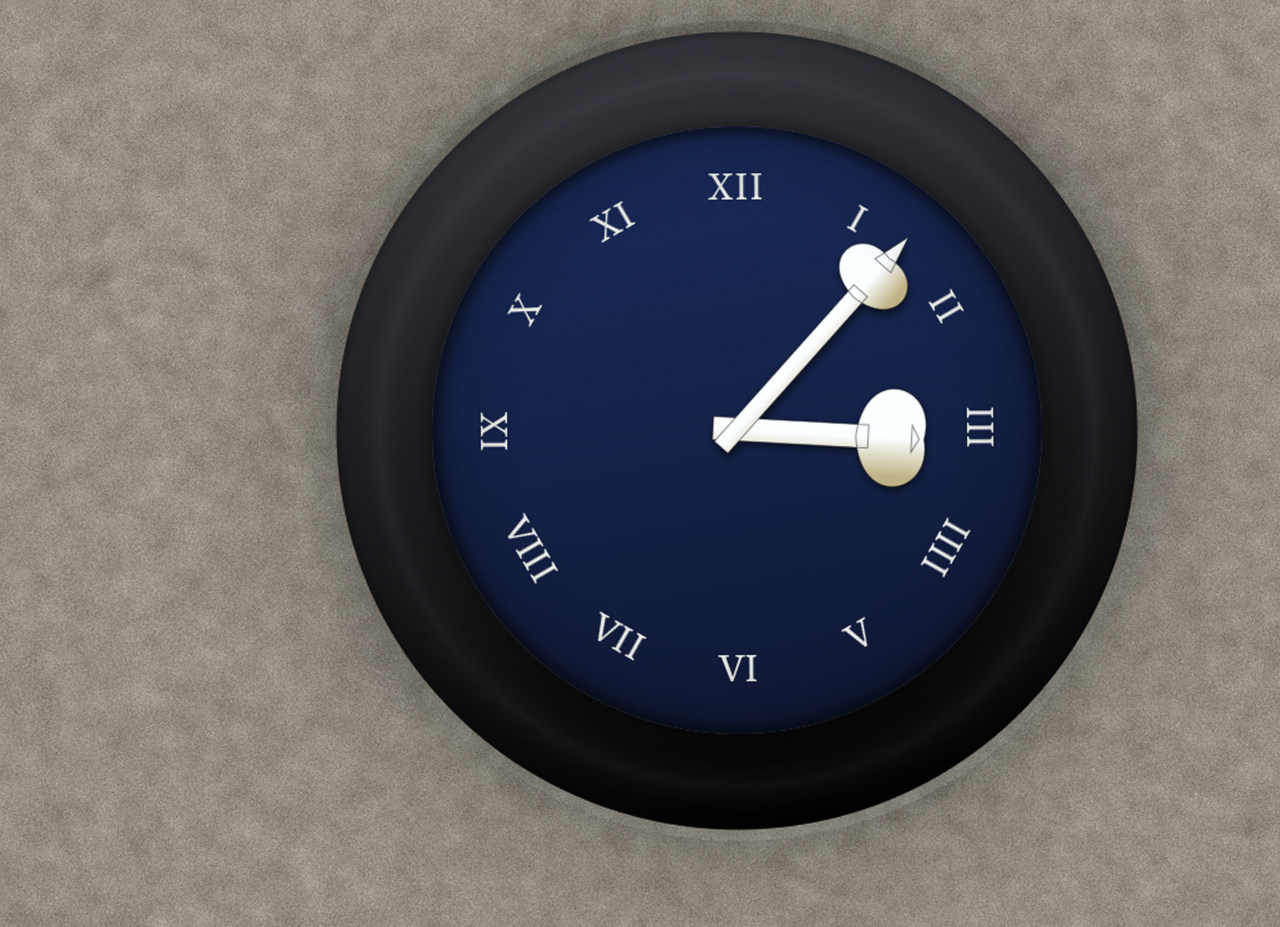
3.07
